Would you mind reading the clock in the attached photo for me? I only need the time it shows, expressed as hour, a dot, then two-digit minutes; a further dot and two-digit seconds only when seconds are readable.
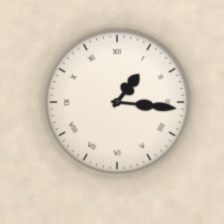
1.16
